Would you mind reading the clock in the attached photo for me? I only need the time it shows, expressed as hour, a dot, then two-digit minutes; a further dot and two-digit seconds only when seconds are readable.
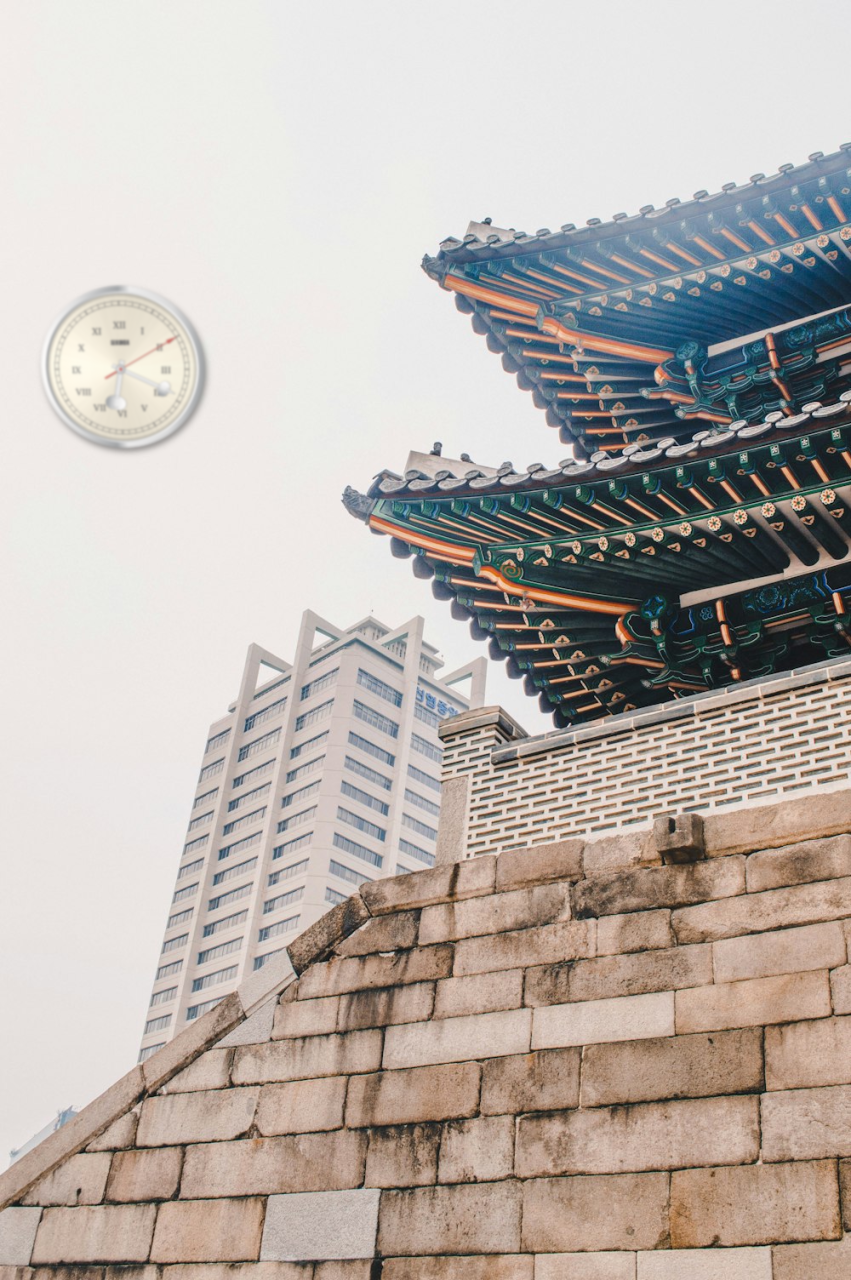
6.19.10
